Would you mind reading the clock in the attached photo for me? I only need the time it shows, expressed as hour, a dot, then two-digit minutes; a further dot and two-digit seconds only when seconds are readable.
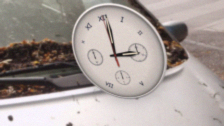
3.01
